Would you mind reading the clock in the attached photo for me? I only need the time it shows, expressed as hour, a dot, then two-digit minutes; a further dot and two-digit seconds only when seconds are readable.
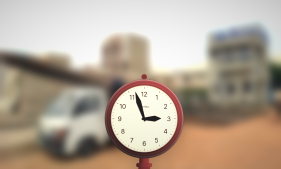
2.57
